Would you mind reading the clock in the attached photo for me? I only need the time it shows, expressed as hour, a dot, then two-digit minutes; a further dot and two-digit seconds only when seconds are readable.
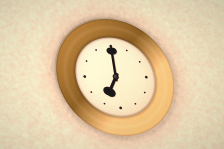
7.00
